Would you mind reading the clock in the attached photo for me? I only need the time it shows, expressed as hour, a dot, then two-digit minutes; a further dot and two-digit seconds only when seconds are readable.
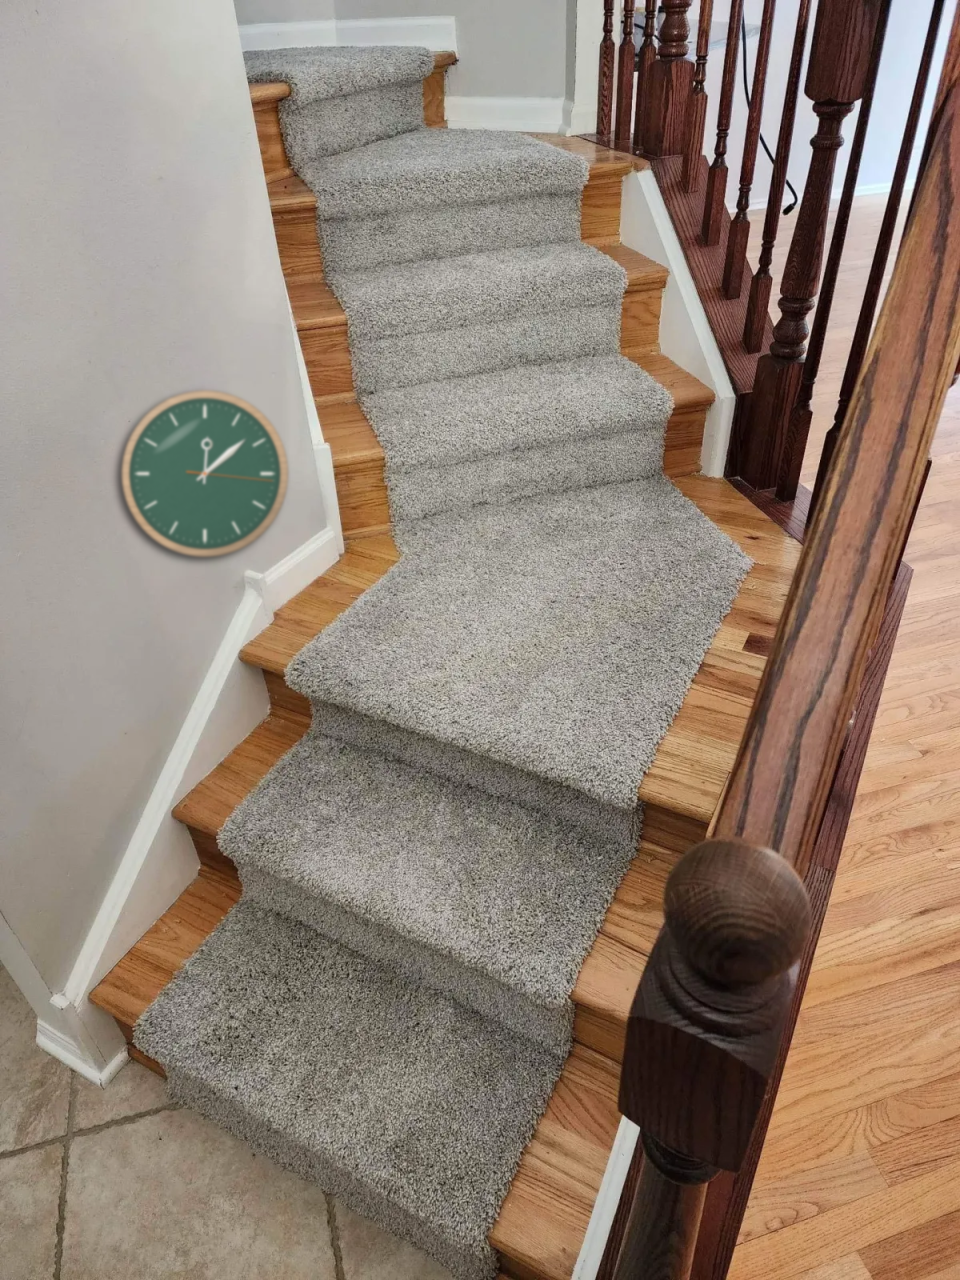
12.08.16
